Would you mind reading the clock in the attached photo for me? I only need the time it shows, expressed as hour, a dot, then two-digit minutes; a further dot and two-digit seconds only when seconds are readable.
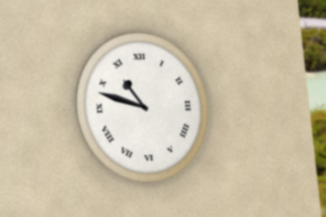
10.48
